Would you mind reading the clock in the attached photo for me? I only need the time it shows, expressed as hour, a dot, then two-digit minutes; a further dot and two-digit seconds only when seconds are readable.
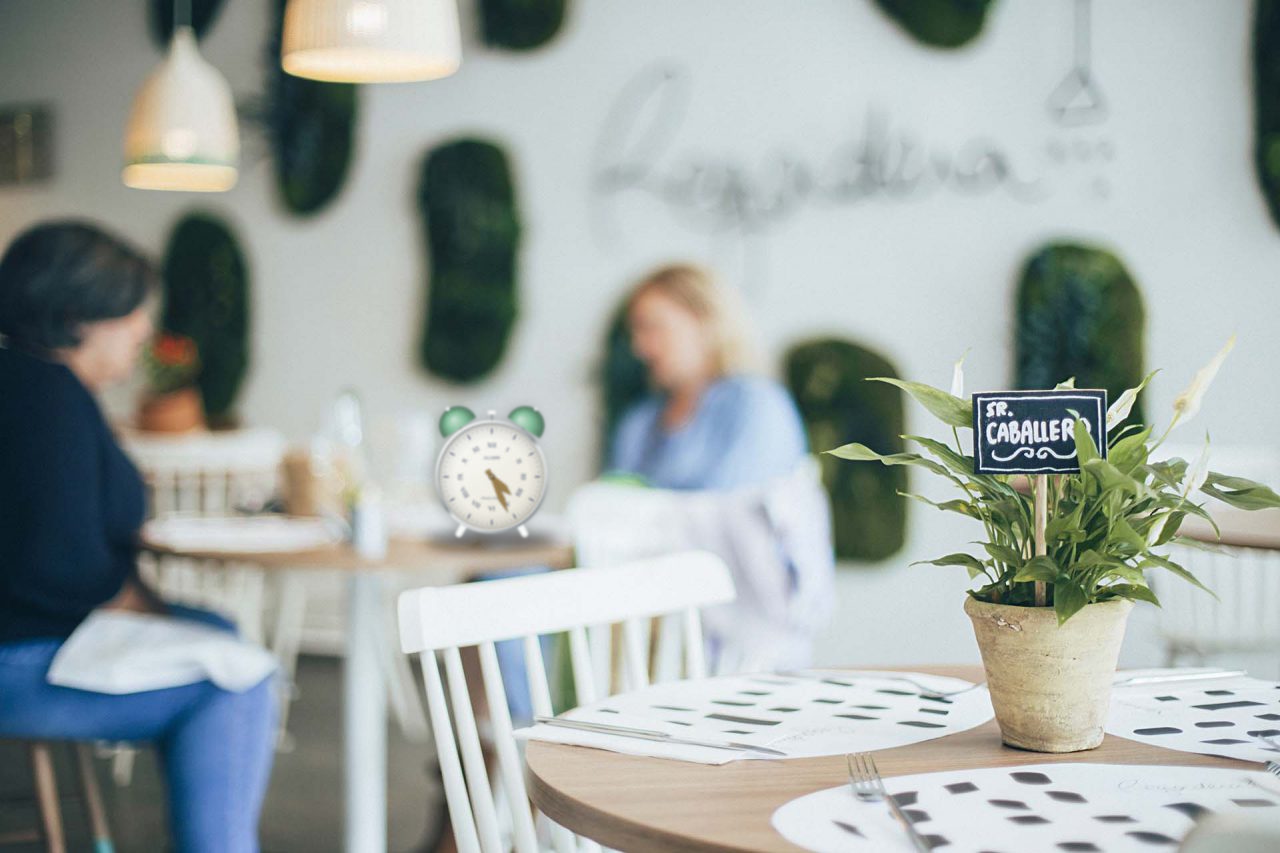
4.26
